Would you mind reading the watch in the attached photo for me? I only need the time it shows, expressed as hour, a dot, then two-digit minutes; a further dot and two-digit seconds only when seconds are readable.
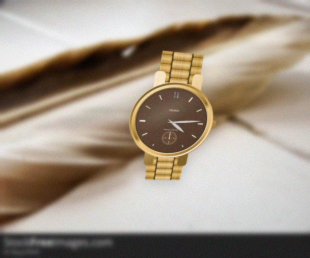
4.14
